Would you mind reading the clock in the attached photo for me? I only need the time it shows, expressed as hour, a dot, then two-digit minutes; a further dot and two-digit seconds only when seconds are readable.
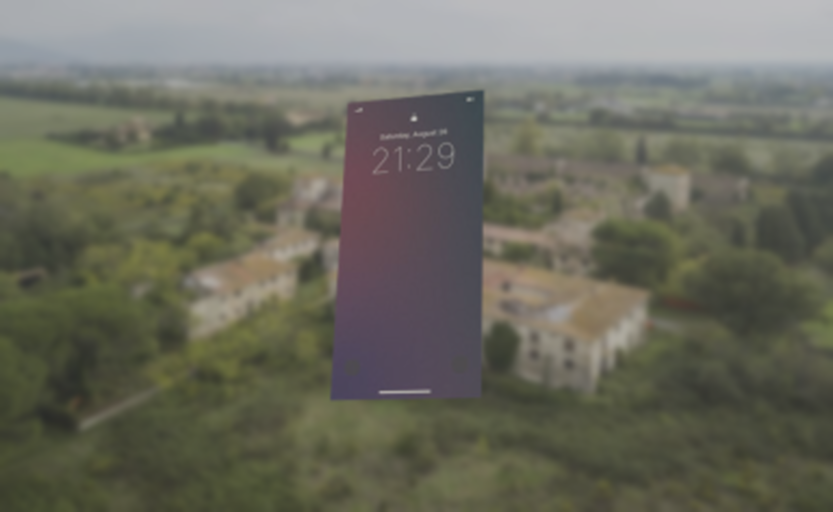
21.29
